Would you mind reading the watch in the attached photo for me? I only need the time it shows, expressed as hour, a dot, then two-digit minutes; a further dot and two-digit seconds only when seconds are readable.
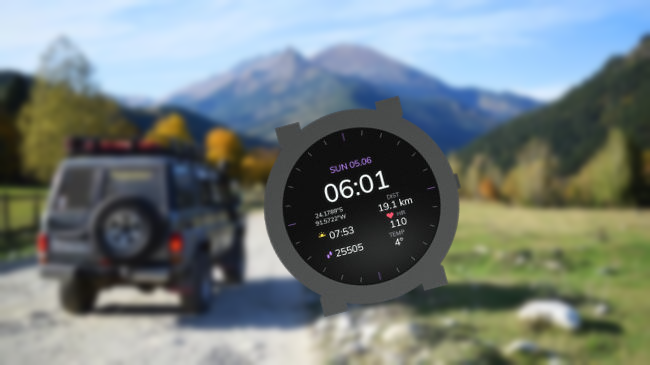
6.01
